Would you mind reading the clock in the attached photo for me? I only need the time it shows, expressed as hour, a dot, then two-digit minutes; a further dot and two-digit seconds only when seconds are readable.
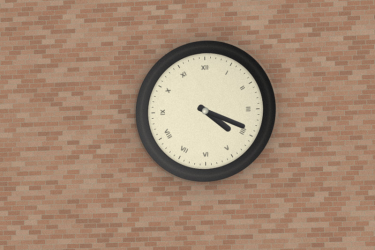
4.19
